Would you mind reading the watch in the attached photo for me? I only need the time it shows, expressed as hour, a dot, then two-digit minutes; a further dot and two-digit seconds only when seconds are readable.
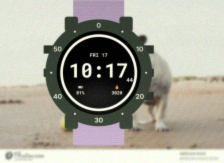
10.17
